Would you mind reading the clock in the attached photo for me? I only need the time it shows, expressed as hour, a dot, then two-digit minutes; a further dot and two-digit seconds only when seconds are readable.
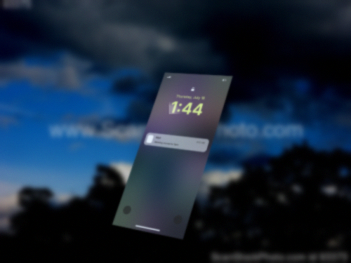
1.44
